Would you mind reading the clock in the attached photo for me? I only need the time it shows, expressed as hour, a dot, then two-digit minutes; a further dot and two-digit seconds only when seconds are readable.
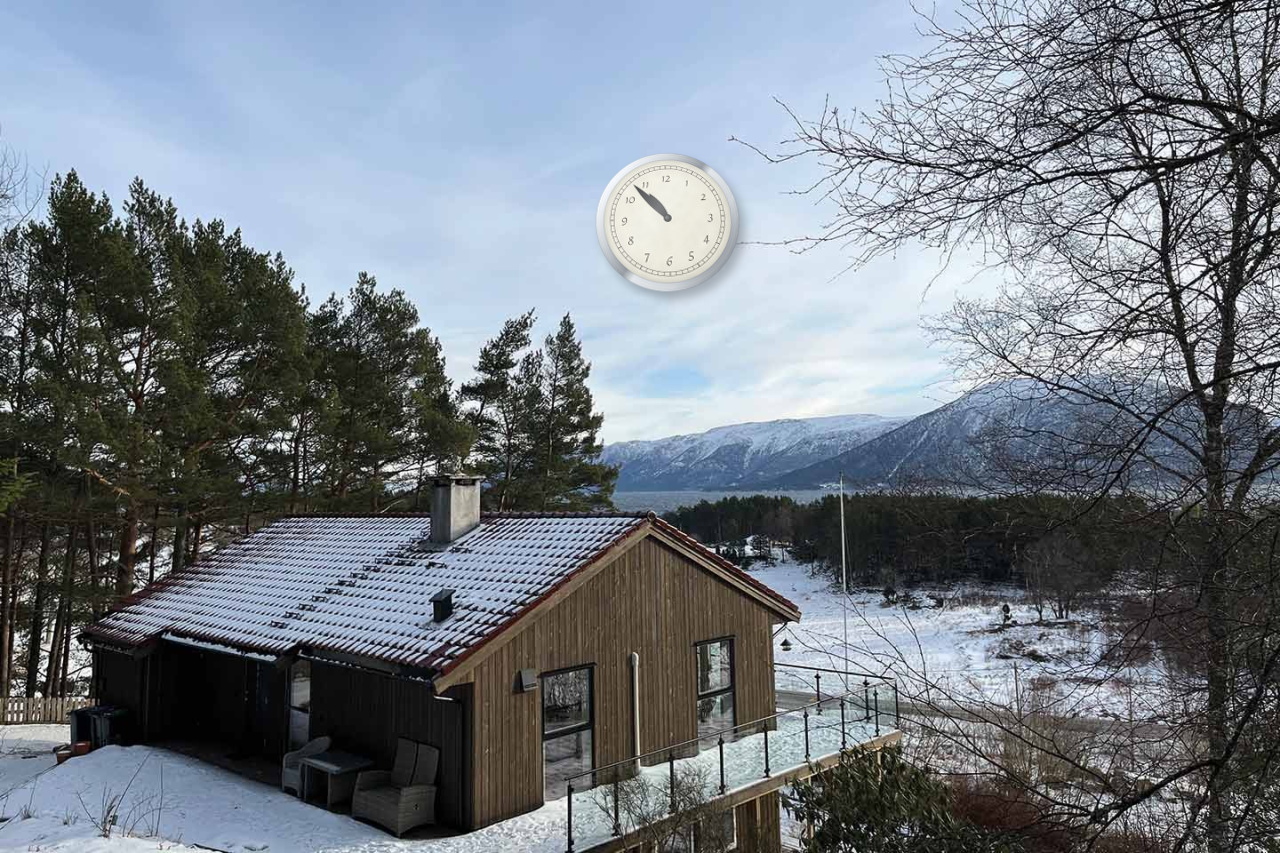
10.53
